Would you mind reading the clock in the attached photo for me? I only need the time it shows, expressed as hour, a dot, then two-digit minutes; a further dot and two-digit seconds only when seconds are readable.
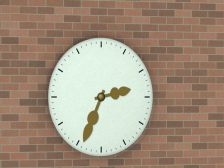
2.34
